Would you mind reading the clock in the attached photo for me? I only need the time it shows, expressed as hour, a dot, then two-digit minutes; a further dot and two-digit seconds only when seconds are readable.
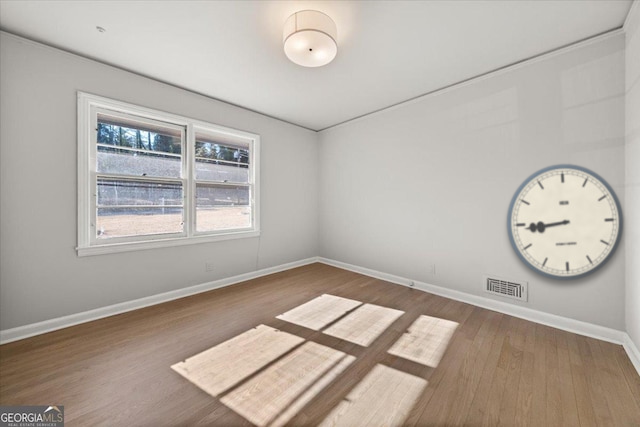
8.44
